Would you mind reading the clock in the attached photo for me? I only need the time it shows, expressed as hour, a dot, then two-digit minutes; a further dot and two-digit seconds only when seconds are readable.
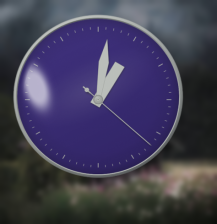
1.01.22
